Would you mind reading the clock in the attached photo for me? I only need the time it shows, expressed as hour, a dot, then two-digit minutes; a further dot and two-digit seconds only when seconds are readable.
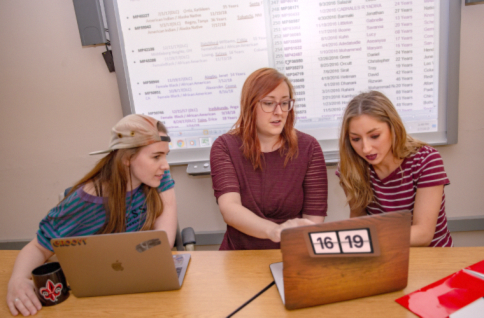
16.19
